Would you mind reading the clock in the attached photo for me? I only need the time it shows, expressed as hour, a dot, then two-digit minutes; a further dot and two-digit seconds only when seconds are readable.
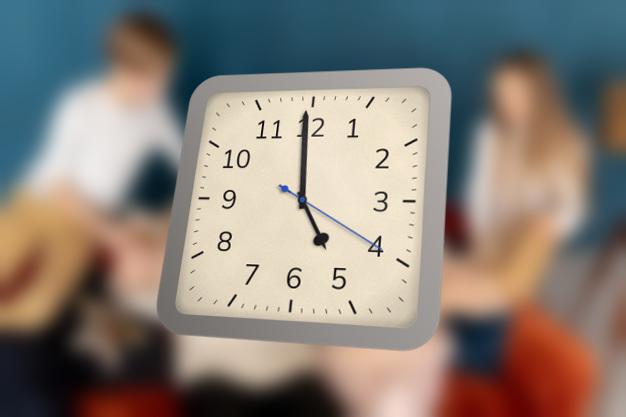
4.59.20
